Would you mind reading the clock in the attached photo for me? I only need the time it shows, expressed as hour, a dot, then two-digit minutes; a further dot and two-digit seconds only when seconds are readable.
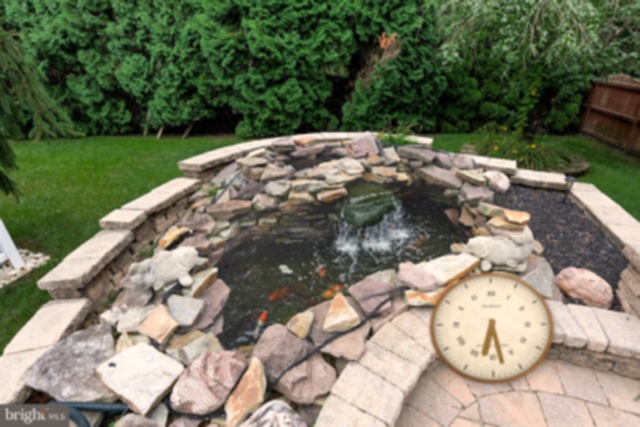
6.28
